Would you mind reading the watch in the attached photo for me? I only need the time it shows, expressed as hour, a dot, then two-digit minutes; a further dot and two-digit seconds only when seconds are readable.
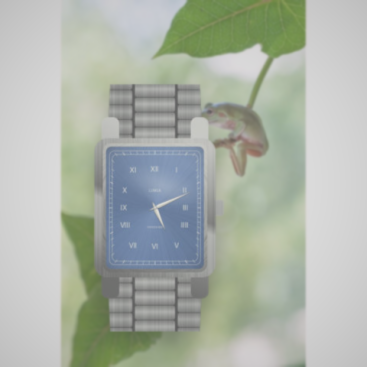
5.11
